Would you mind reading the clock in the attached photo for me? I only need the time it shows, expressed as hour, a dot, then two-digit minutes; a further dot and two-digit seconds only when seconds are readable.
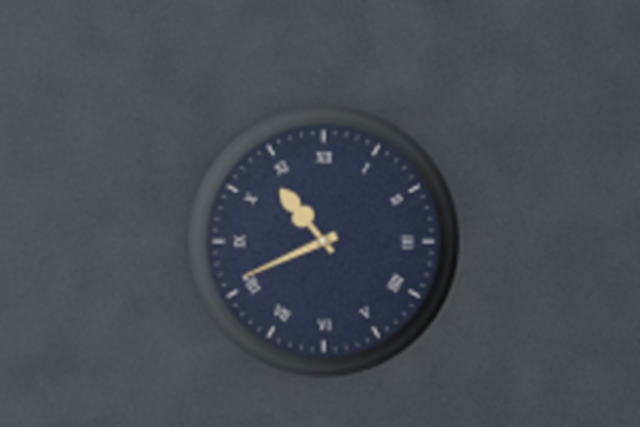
10.41
